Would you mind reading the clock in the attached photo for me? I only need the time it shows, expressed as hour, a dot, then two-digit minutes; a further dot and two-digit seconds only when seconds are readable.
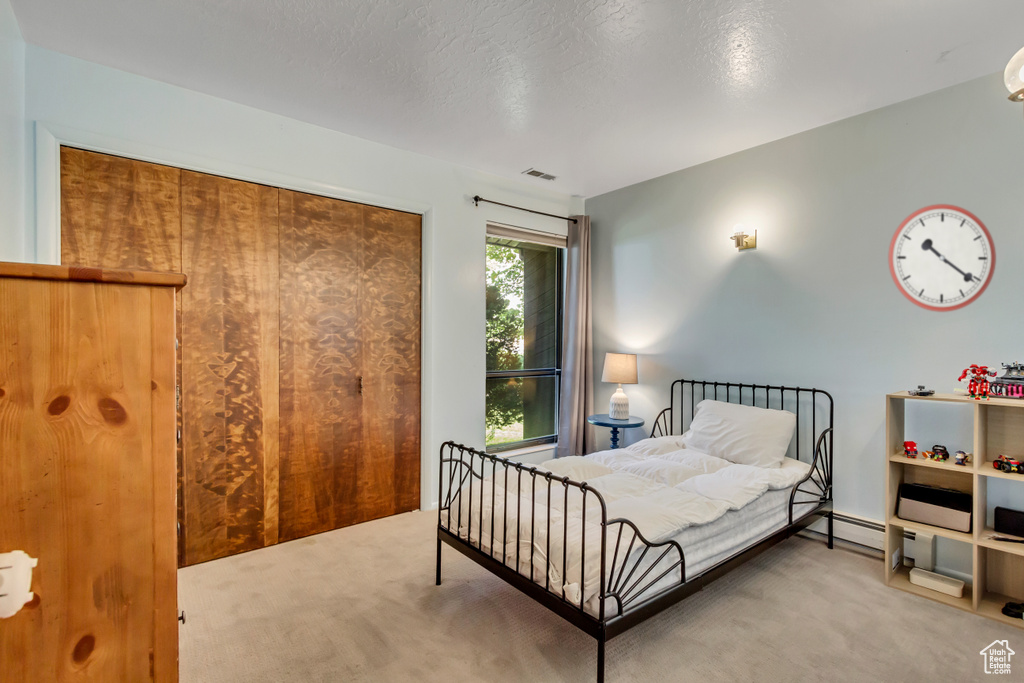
10.21
